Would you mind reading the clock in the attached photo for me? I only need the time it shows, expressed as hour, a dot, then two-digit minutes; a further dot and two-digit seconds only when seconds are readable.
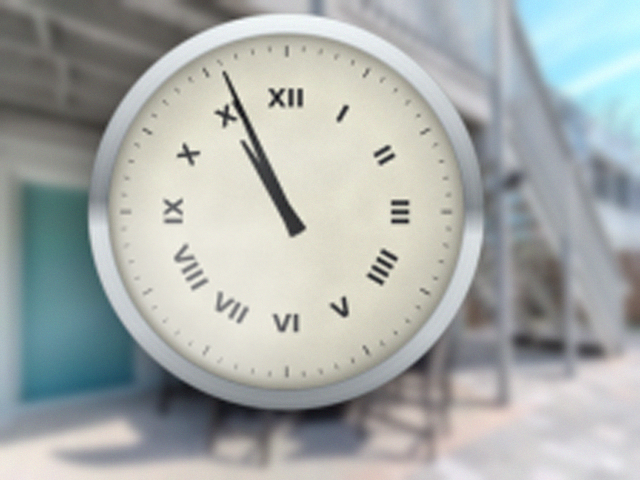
10.56
